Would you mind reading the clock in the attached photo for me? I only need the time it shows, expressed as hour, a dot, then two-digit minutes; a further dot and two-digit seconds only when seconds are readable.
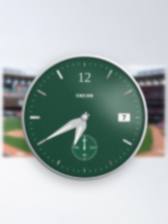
6.40
